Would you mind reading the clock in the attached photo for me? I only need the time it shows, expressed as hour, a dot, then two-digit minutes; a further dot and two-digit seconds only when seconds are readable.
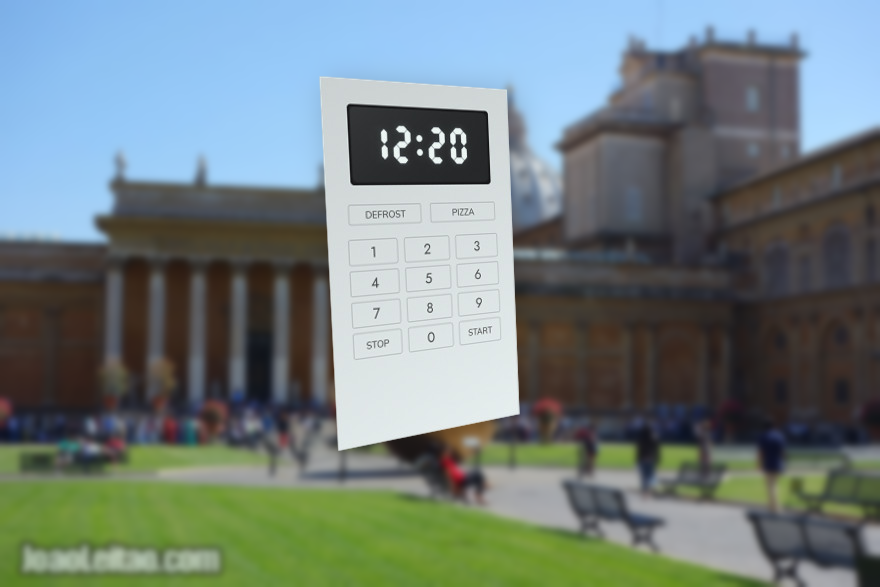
12.20
